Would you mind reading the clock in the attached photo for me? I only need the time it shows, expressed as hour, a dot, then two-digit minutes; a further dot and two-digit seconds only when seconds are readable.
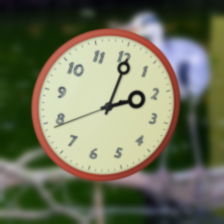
2.00.39
